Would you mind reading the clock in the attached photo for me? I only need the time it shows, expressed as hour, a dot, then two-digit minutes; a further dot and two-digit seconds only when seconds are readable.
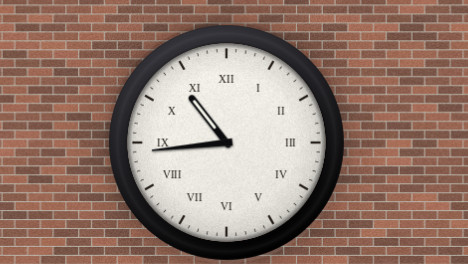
10.44
